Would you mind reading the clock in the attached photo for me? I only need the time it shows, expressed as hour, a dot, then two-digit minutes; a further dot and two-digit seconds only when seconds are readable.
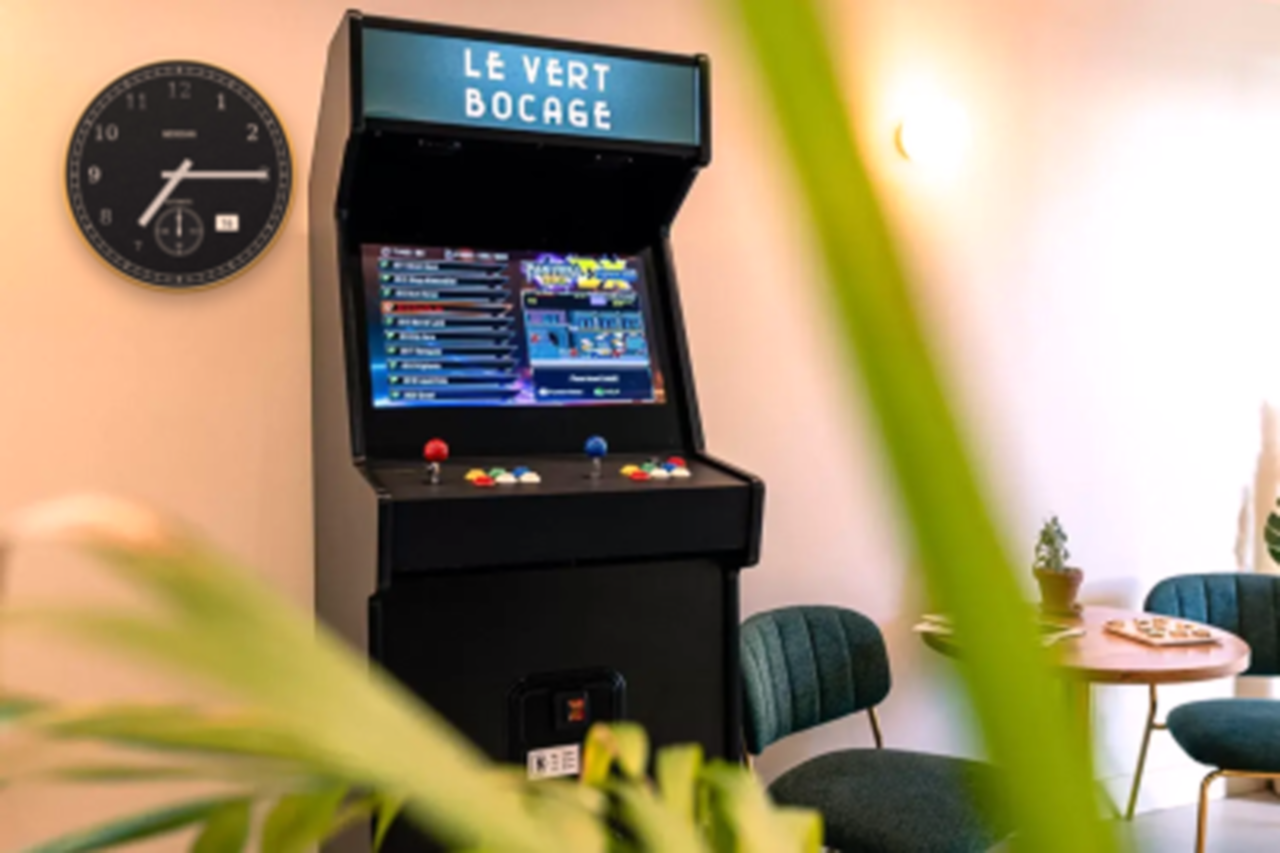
7.15
